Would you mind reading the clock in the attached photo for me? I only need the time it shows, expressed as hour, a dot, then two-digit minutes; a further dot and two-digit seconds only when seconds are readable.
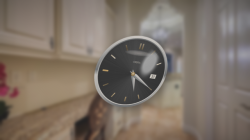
5.20
